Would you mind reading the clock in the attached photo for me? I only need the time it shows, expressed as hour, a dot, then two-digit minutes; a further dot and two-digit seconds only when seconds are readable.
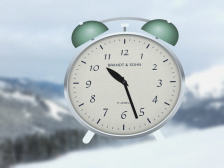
10.27
